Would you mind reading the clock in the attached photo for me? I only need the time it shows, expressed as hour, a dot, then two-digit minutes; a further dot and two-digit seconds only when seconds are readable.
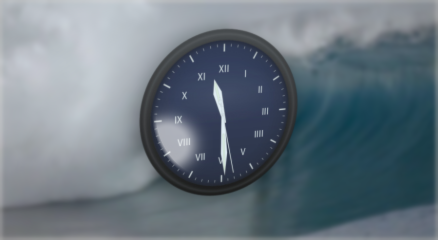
11.29.28
